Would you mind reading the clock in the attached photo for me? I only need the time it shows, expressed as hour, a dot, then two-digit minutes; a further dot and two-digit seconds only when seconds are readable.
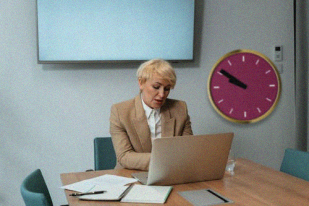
9.51
